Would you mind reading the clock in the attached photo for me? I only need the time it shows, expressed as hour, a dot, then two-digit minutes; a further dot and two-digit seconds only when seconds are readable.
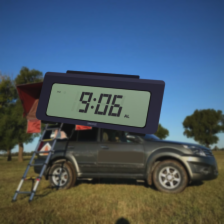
9.06
